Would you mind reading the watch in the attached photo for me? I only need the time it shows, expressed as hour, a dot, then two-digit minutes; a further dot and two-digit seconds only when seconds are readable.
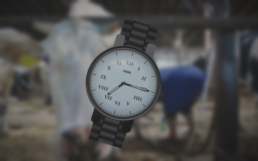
7.15
